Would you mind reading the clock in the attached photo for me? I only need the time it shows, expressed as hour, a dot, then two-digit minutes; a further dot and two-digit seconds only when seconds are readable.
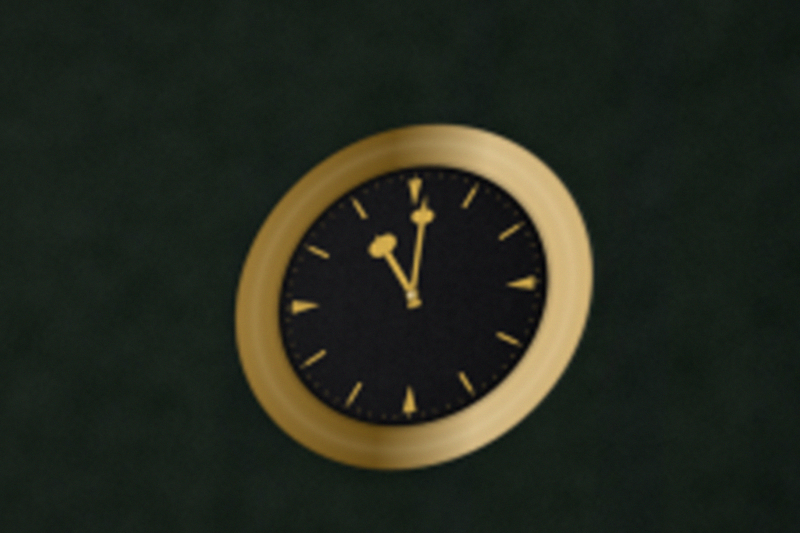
11.01
